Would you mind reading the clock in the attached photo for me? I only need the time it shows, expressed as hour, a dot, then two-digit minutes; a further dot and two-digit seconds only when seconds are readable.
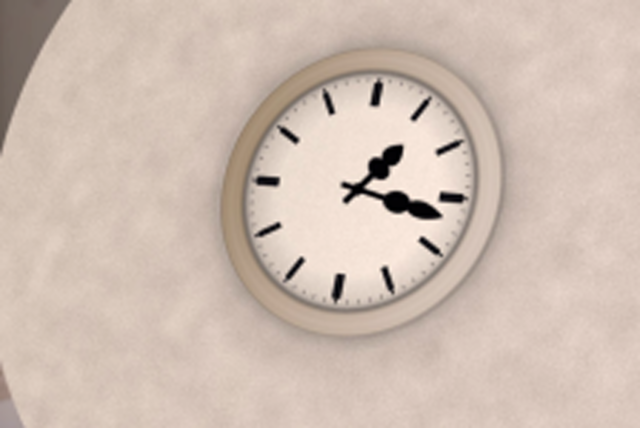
1.17
